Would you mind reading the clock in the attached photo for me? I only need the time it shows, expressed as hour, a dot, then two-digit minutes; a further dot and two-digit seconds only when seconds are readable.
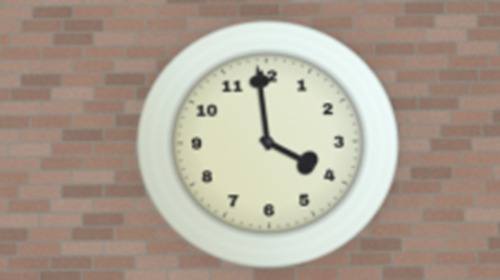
3.59
